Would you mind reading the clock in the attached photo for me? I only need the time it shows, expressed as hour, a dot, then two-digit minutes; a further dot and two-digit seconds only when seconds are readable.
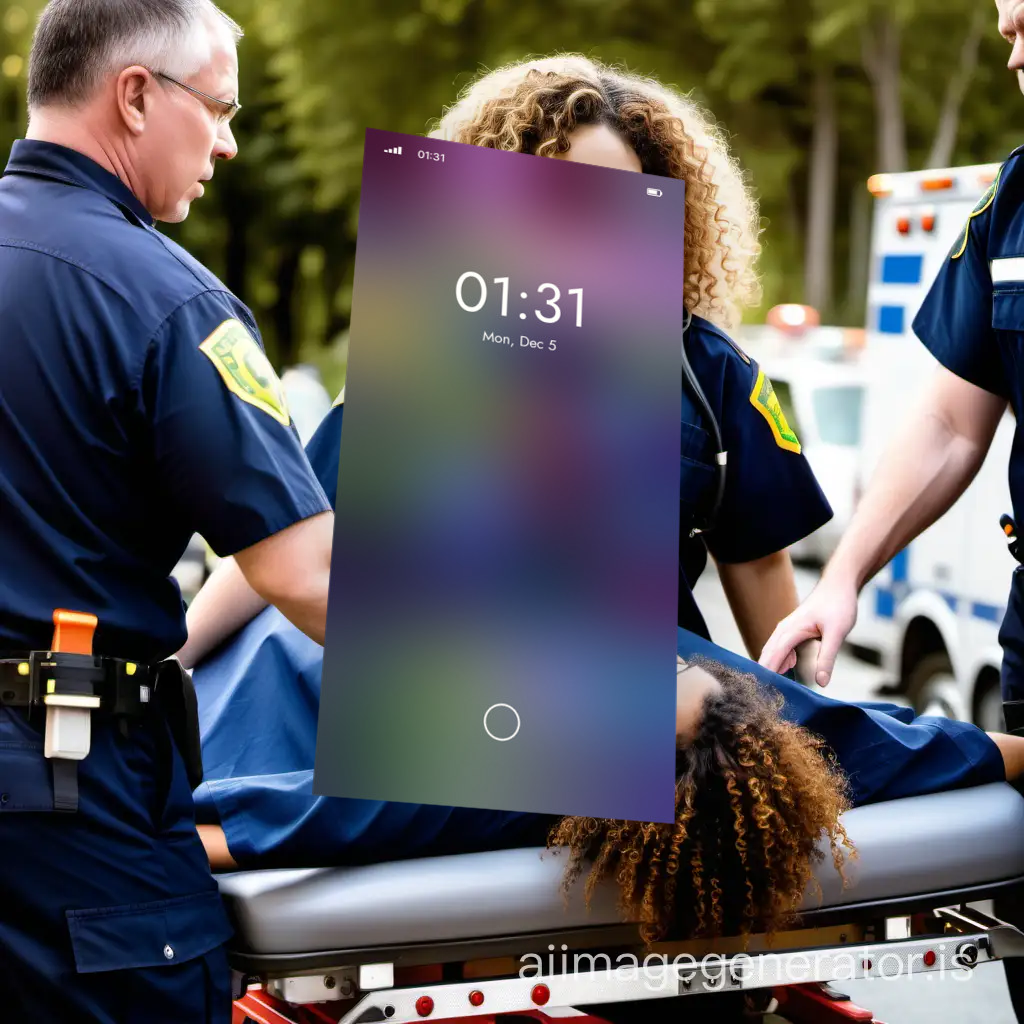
1.31
